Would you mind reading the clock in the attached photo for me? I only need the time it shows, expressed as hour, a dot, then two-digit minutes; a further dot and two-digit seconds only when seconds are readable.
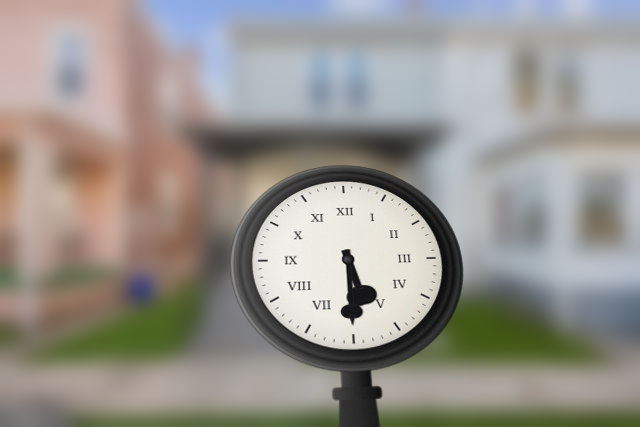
5.30
